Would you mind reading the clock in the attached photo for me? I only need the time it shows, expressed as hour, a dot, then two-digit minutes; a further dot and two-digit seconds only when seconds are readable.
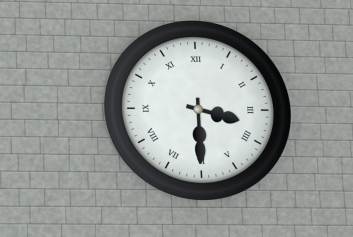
3.30
